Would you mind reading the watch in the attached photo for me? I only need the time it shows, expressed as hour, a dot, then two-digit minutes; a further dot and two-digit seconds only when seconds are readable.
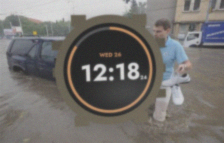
12.18
